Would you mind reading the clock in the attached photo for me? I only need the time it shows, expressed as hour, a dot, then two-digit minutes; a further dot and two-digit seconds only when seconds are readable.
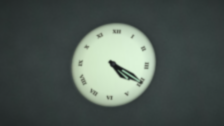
4.20
